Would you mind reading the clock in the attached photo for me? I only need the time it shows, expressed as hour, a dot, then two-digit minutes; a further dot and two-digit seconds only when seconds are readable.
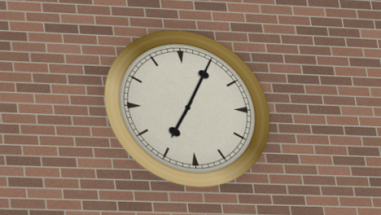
7.05
